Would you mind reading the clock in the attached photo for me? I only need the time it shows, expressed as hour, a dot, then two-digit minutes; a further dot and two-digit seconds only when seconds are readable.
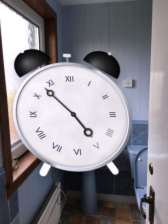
4.53
